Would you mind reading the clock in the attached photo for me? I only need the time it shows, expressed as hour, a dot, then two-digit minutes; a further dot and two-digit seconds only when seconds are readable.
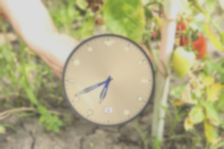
6.41
